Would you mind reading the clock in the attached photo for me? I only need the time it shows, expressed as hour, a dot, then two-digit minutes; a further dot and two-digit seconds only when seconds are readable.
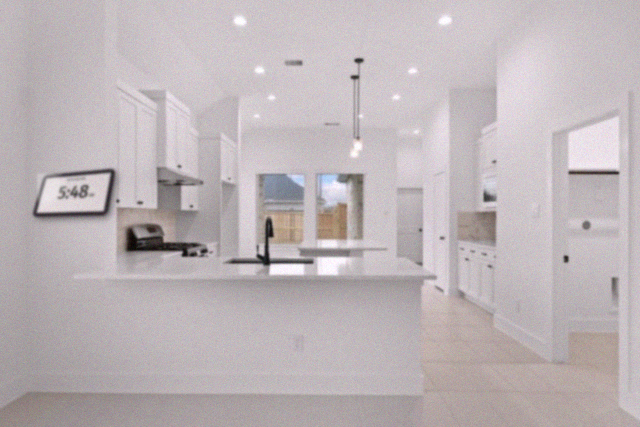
5.48
